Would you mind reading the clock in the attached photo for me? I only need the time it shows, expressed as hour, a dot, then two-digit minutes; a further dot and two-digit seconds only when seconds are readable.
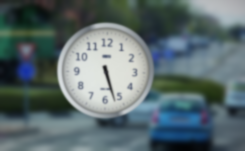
5.27
